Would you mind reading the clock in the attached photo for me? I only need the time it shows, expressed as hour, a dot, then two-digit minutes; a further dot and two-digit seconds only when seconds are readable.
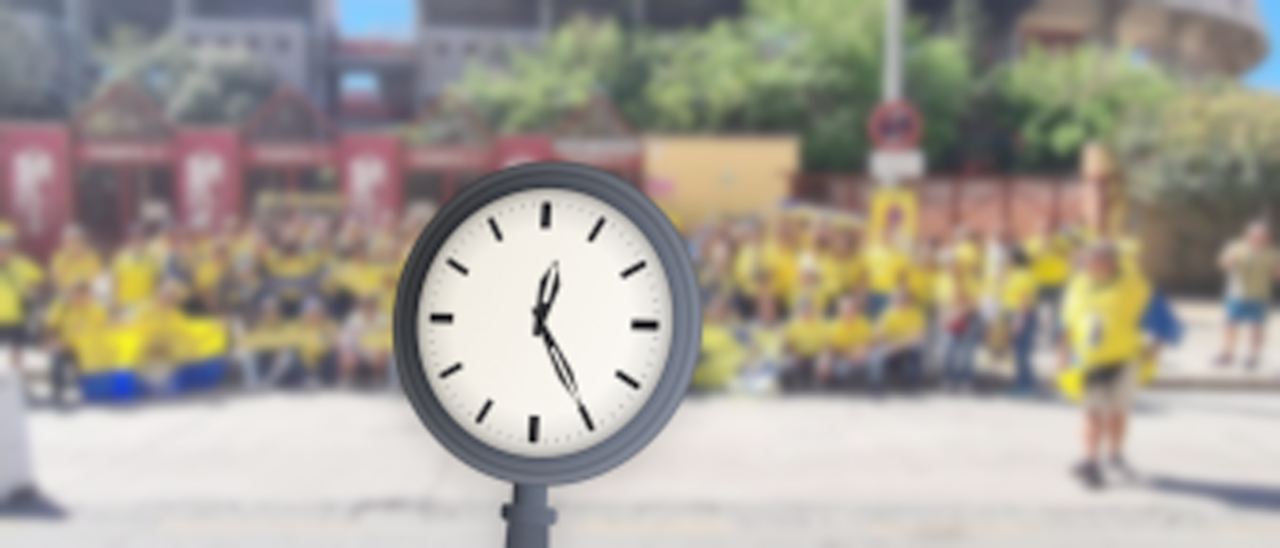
12.25
